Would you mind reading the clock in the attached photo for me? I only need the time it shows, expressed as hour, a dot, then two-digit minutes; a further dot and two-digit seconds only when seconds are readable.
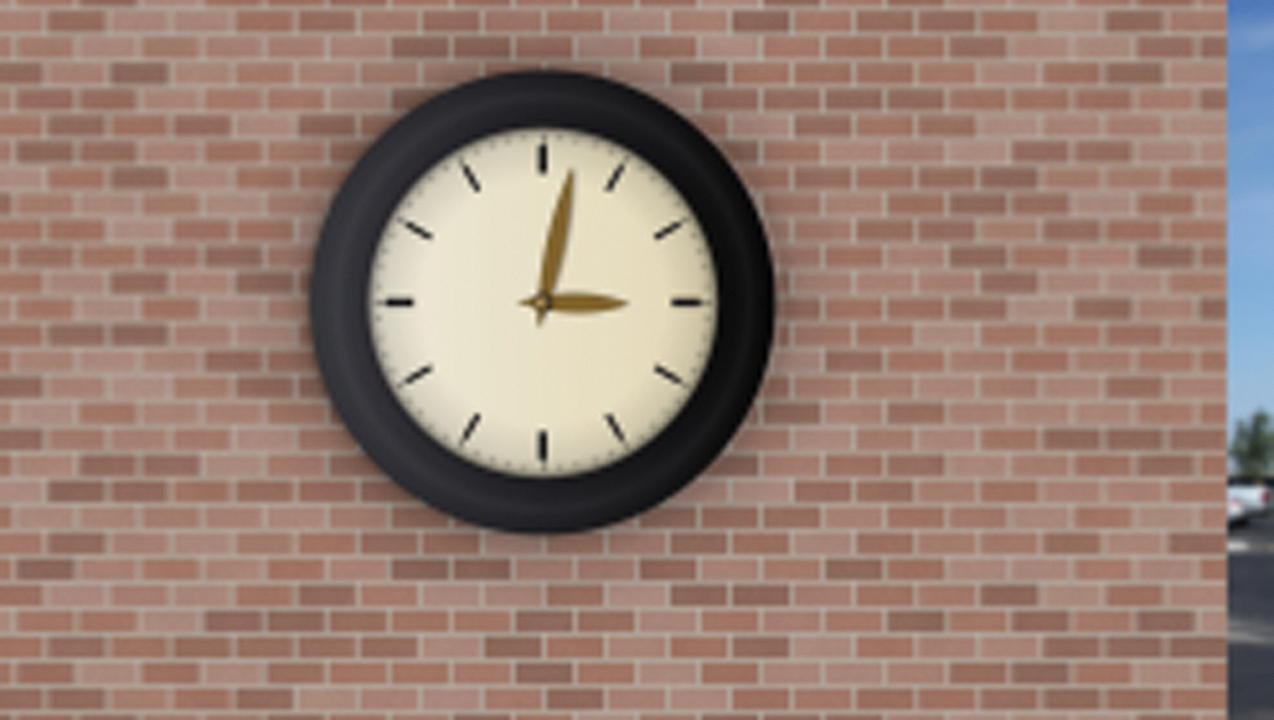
3.02
